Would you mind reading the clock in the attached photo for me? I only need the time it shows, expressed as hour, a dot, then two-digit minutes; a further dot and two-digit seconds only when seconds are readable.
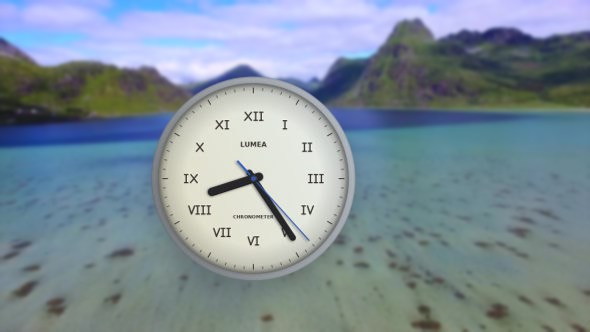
8.24.23
